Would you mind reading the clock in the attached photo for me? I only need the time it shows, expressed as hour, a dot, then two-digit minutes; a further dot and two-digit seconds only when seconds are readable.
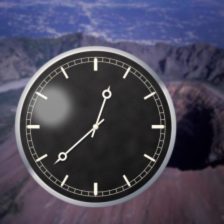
12.38
